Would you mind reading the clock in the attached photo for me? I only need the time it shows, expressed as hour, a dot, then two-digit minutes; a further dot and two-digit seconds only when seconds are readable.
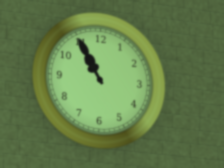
10.55
